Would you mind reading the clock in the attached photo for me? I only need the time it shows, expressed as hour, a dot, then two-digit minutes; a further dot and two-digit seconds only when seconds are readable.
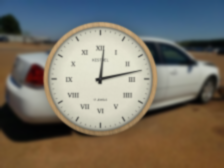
12.13
